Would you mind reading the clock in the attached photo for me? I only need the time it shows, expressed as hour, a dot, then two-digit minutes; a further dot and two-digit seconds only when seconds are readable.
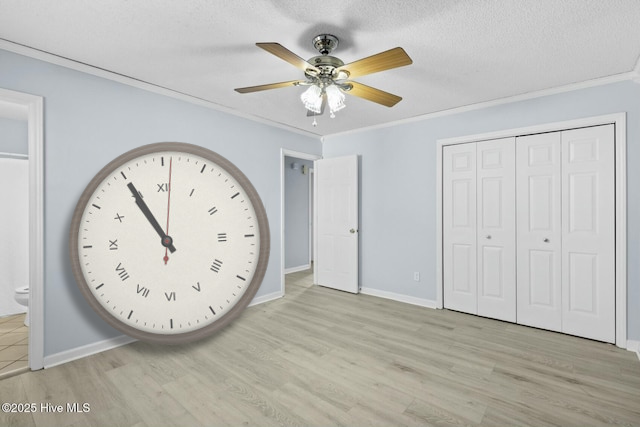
10.55.01
